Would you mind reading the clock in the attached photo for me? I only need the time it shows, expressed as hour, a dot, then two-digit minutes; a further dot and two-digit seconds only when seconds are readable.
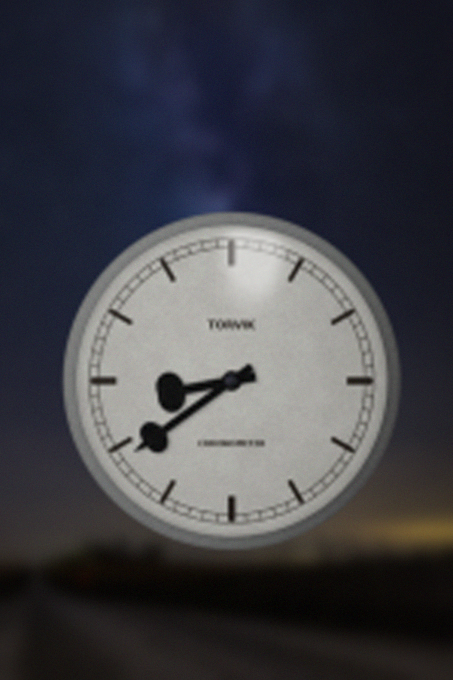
8.39
